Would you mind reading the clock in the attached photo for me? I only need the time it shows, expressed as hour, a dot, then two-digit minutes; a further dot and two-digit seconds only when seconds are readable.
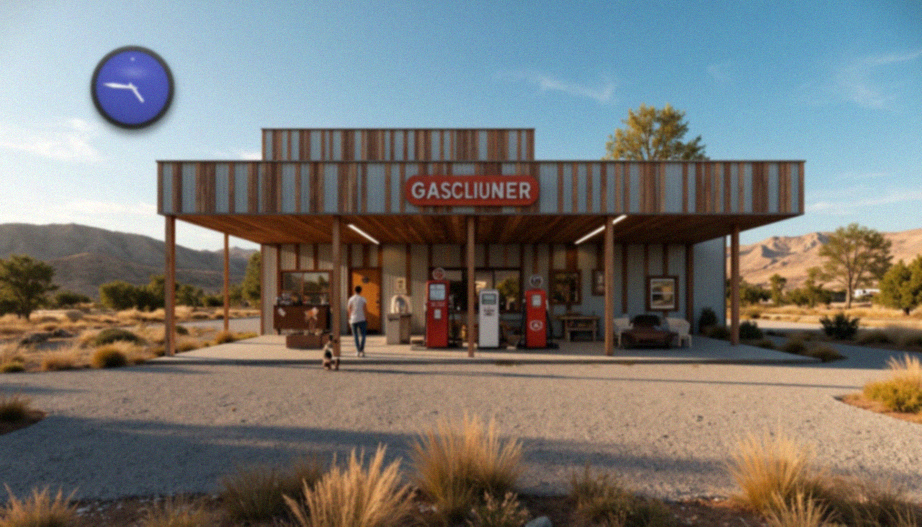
4.46
